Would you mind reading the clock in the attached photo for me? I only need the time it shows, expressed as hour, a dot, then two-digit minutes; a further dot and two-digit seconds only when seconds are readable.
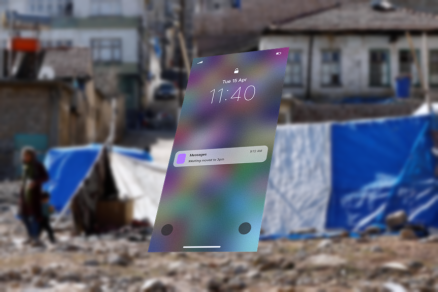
11.40
